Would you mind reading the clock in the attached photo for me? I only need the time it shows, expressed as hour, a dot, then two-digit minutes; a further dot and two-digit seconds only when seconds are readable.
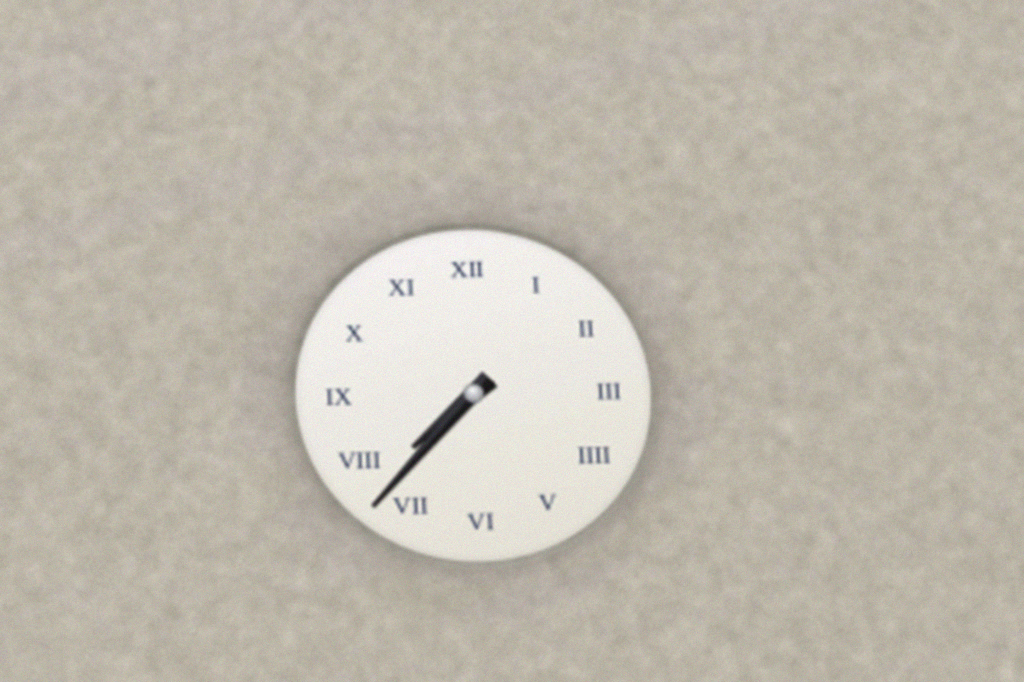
7.37
